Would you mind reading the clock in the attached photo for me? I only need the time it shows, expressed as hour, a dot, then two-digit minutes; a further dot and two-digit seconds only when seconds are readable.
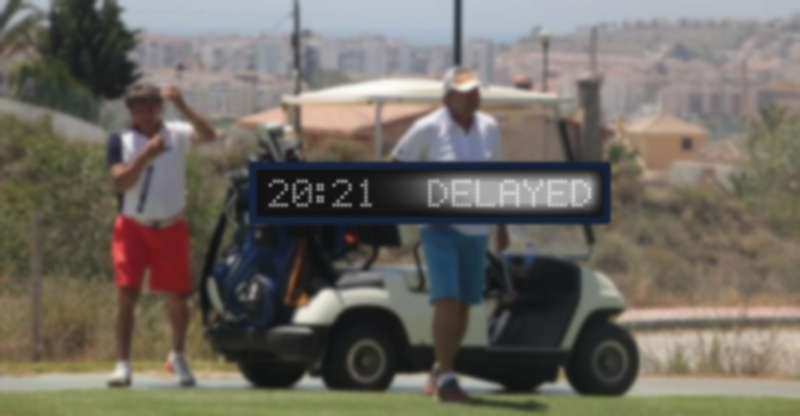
20.21
